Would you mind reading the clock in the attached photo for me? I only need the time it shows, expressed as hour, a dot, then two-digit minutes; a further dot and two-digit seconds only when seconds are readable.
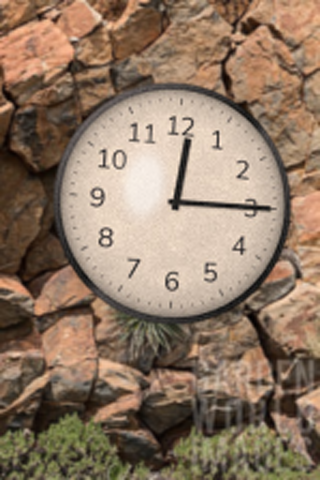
12.15
